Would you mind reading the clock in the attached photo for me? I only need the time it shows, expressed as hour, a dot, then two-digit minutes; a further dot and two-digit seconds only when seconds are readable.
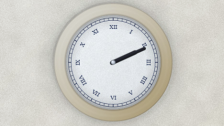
2.11
